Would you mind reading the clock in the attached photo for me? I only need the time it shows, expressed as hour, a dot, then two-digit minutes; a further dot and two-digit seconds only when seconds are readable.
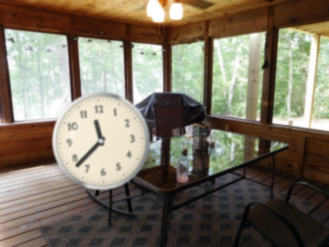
11.38
